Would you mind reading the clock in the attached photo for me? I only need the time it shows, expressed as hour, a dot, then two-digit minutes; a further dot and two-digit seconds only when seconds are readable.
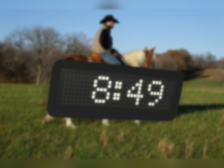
8.49
